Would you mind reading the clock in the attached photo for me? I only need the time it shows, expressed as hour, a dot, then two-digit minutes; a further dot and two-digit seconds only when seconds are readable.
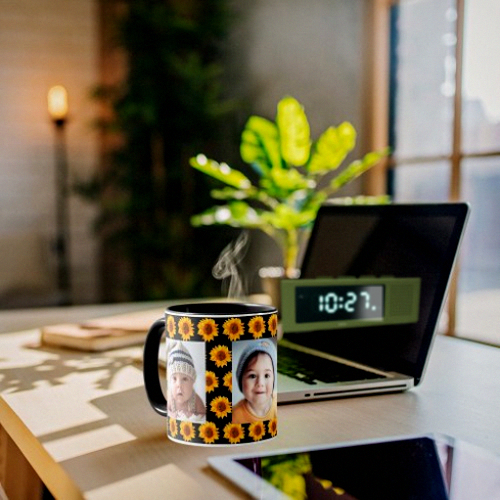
10.27
